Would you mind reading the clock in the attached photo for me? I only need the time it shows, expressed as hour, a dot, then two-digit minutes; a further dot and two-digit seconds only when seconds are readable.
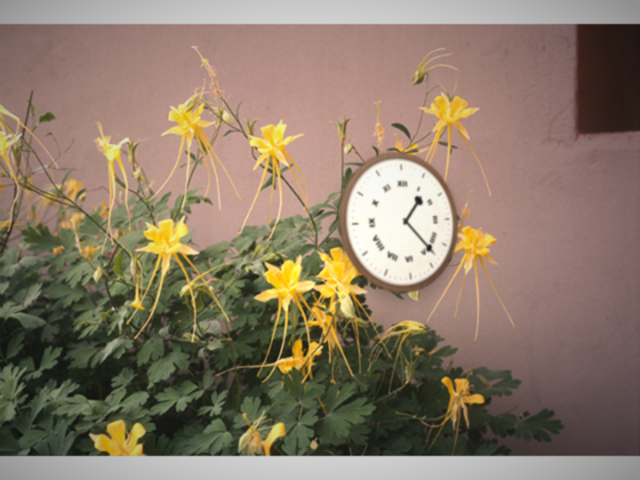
1.23
